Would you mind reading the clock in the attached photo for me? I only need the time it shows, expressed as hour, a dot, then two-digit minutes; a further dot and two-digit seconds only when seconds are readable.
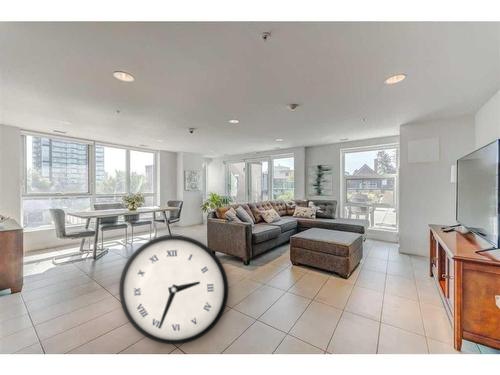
2.34
